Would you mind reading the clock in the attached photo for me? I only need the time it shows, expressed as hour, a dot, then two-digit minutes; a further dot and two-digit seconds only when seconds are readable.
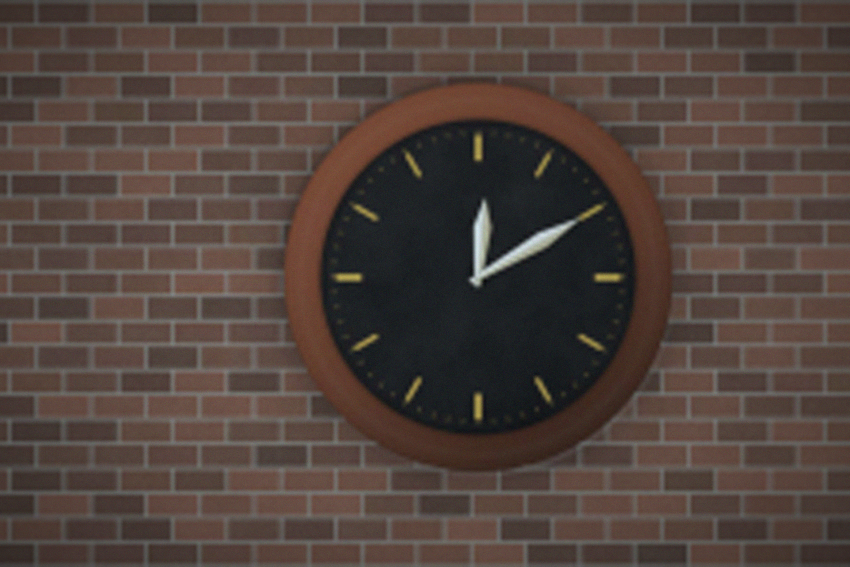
12.10
